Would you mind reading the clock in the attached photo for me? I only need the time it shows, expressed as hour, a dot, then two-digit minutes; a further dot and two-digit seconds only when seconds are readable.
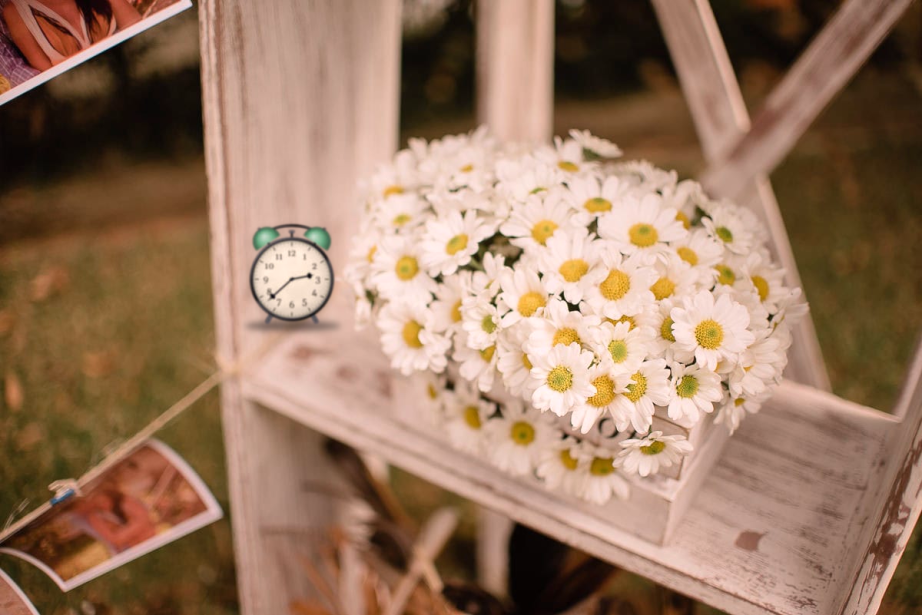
2.38
